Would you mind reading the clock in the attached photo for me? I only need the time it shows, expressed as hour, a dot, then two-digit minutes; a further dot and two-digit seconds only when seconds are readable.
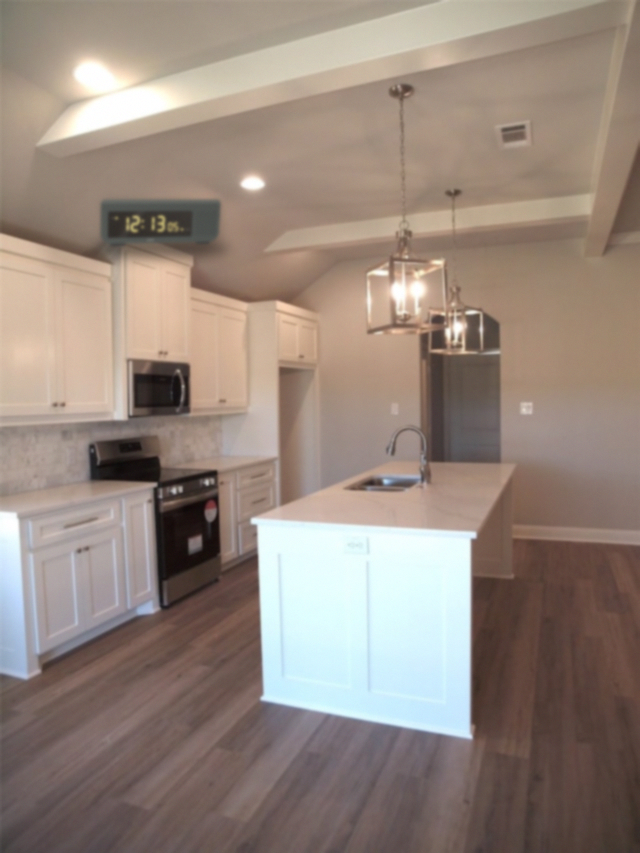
12.13
